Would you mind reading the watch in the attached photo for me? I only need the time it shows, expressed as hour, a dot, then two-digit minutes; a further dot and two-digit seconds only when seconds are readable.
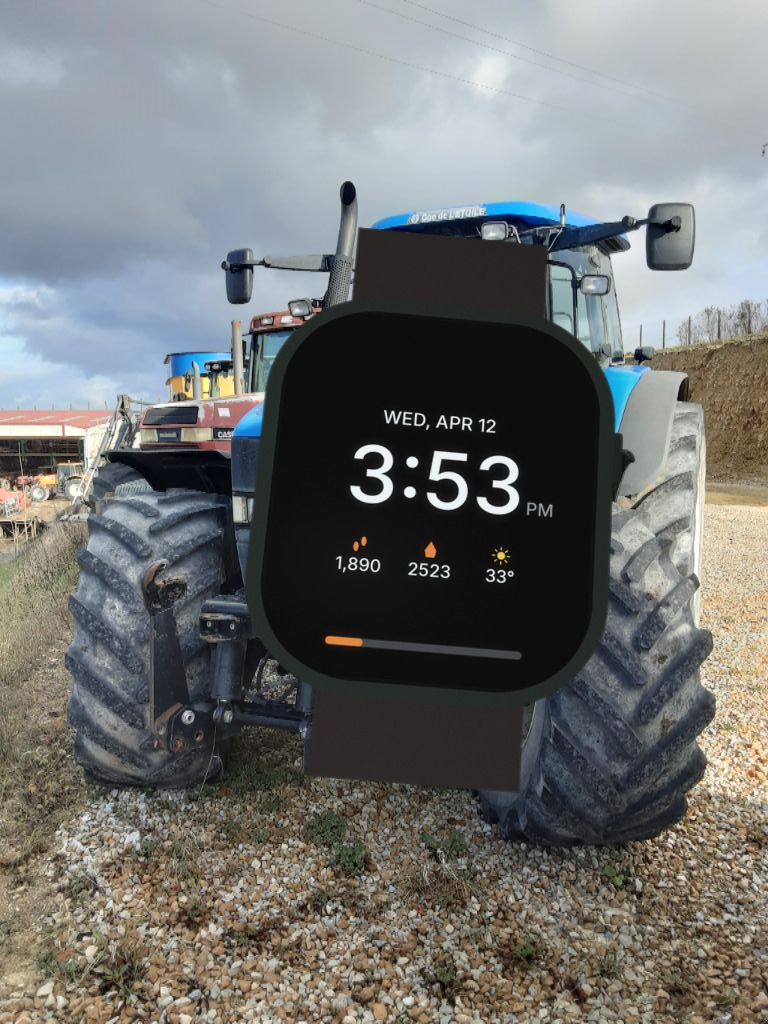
3.53
